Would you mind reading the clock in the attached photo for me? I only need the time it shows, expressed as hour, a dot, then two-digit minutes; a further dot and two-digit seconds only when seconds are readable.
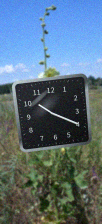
10.20
